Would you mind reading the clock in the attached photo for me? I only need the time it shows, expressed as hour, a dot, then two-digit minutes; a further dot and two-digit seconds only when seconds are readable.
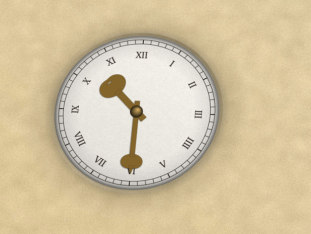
10.30
